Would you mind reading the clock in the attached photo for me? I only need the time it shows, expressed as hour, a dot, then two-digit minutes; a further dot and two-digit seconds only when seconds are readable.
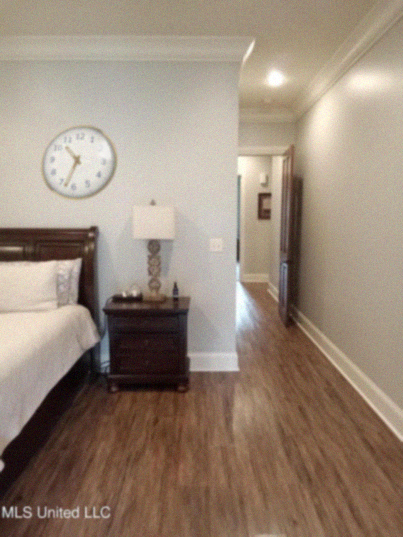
10.33
